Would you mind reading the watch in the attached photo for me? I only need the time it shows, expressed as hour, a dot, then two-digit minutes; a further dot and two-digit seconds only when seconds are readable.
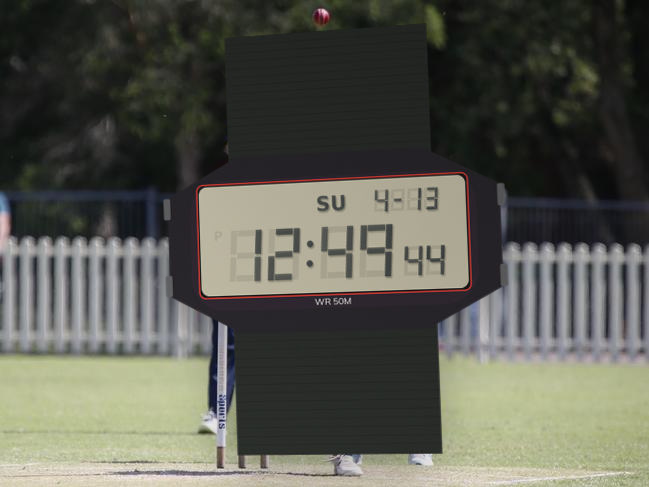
12.49.44
